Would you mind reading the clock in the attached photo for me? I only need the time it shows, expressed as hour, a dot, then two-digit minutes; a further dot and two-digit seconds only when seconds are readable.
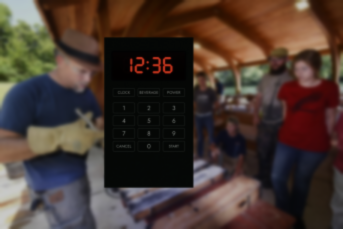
12.36
